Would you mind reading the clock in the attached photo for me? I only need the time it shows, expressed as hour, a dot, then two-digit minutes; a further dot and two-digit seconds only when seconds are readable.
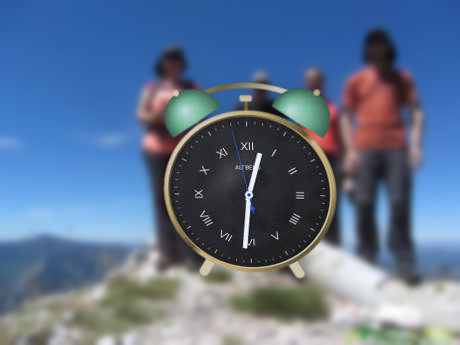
12.30.58
